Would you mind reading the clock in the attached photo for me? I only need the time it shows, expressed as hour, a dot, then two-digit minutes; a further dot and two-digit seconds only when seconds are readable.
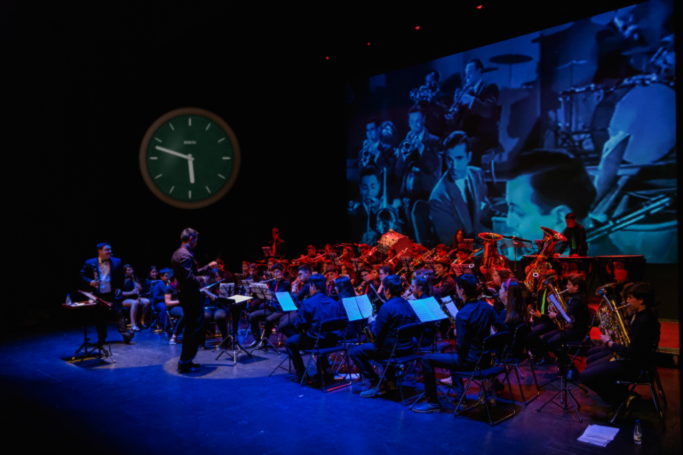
5.48
